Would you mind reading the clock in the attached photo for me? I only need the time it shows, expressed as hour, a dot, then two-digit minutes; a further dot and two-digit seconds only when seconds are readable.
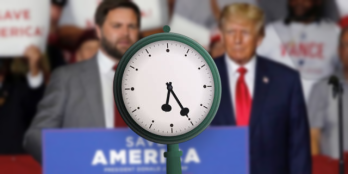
6.25
